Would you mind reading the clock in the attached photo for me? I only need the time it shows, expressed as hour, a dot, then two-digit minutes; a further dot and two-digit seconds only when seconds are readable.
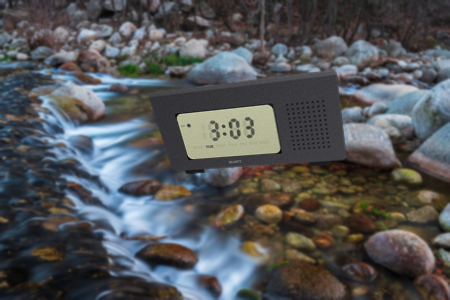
3.03
